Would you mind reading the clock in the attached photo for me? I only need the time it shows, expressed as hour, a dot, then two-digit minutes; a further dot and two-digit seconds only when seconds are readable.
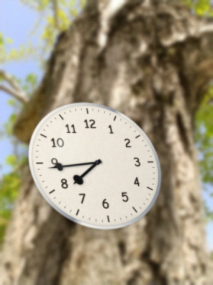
7.44
